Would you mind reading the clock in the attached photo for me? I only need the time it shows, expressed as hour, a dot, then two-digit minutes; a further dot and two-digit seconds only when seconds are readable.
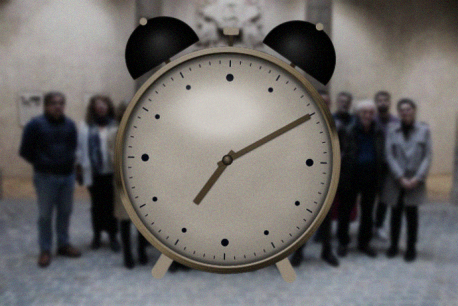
7.10
